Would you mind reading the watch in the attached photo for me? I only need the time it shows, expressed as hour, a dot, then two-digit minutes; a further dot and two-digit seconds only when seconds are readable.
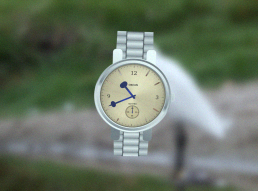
10.41
